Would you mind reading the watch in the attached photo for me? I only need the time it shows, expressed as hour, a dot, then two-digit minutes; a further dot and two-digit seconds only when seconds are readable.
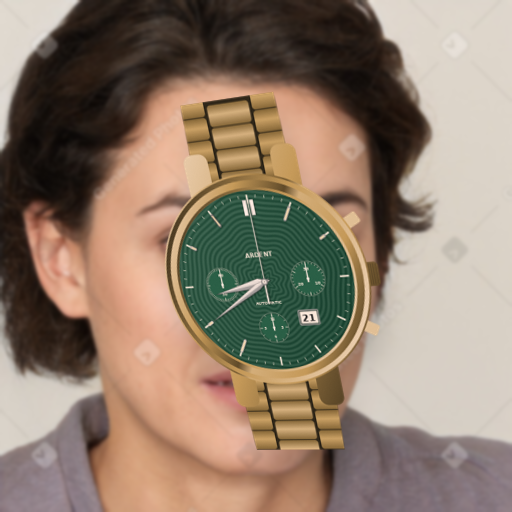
8.40
